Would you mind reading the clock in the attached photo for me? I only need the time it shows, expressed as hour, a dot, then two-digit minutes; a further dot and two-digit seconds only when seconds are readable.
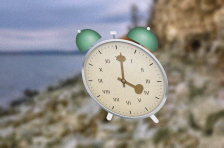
4.01
